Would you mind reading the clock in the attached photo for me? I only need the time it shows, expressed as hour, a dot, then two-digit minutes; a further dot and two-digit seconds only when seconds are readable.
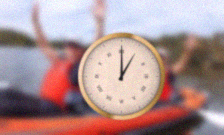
1.00
